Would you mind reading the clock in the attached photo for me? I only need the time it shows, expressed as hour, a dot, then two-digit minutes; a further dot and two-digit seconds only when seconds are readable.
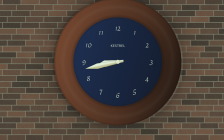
8.43
